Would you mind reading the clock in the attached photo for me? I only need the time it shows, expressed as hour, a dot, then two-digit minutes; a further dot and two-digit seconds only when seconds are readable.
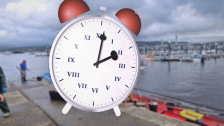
2.01
